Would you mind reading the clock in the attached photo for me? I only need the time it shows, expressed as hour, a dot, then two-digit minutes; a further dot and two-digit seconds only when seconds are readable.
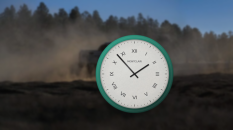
1.53
